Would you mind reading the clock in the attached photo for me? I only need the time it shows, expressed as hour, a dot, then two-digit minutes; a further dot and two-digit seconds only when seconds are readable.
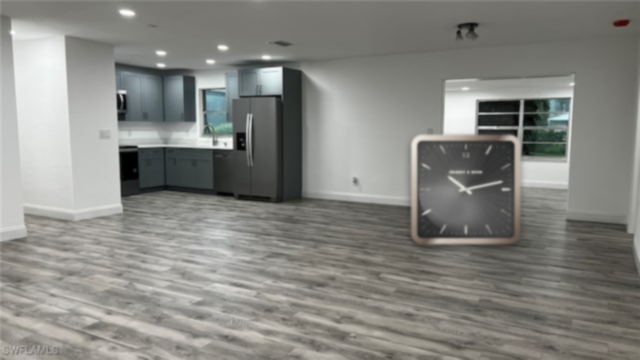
10.13
